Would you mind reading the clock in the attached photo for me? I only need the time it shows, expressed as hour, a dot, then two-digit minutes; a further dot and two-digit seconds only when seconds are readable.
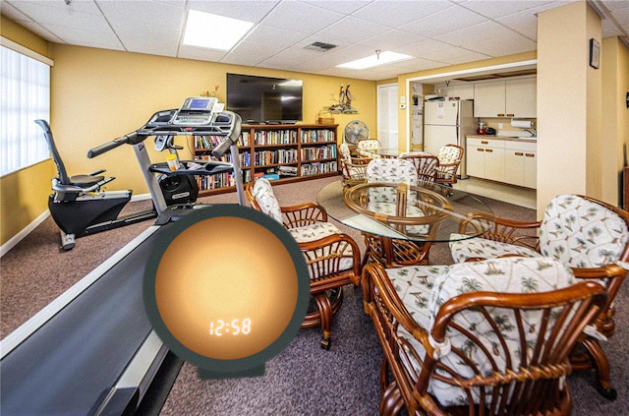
12.58
